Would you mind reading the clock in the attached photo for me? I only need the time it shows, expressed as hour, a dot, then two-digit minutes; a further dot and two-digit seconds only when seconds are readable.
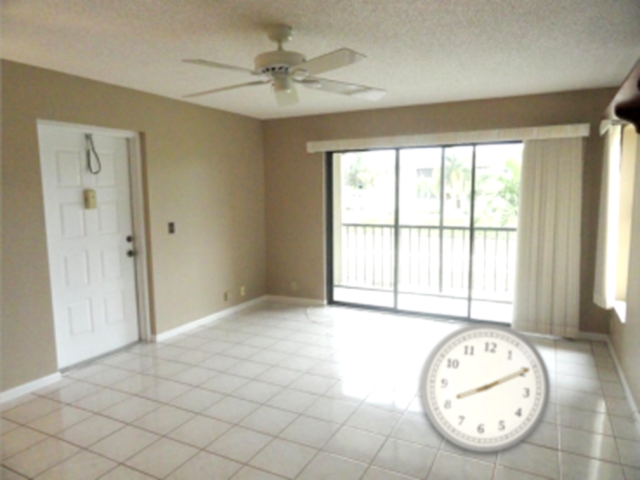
8.10
